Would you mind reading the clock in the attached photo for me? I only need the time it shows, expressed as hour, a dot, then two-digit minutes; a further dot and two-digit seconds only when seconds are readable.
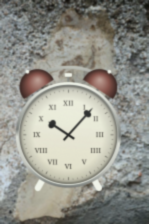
10.07
